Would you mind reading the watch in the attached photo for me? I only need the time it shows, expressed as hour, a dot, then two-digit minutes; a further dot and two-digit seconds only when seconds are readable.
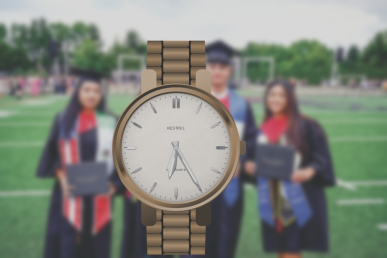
6.25
